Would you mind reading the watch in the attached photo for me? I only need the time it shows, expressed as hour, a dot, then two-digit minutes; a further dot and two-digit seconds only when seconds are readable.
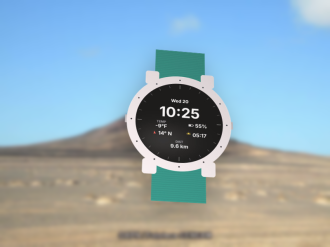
10.25
